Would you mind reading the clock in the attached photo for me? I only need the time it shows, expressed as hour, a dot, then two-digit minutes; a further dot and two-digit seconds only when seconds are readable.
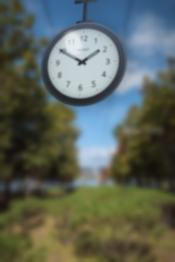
1.50
